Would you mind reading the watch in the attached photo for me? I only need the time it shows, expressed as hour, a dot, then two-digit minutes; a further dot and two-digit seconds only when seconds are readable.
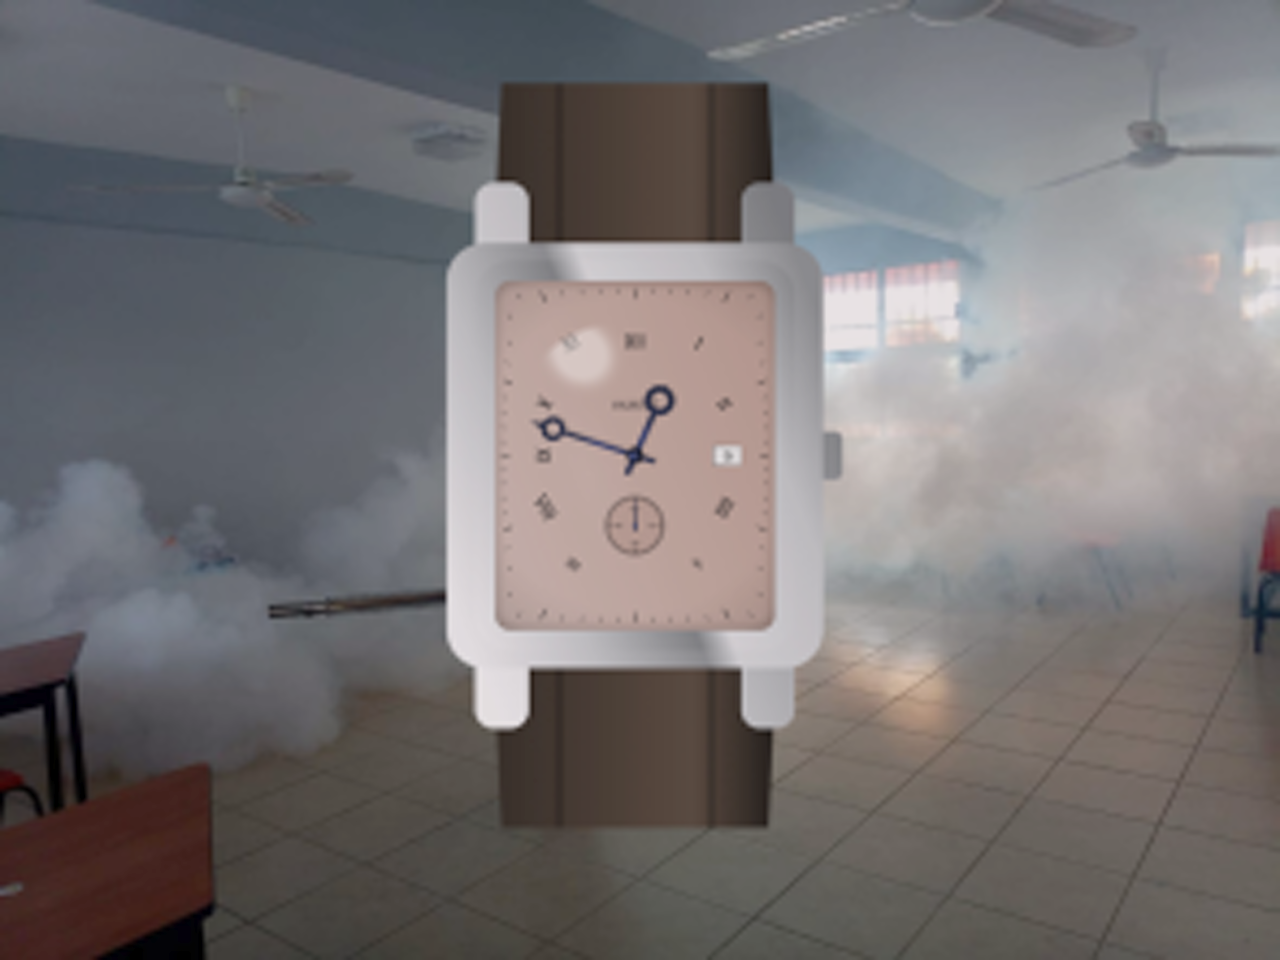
12.48
